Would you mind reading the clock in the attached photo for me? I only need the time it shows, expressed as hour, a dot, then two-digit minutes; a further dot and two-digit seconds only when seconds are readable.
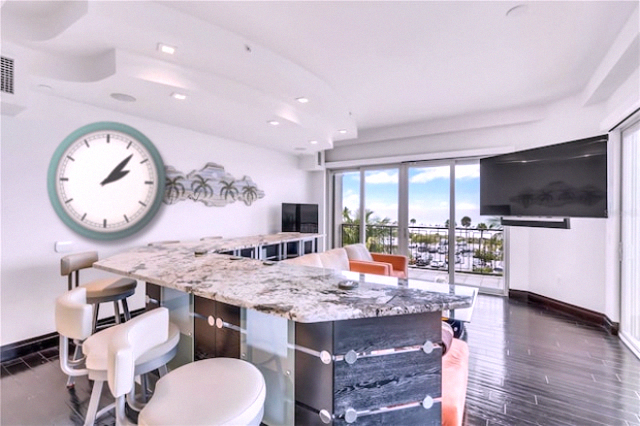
2.07
